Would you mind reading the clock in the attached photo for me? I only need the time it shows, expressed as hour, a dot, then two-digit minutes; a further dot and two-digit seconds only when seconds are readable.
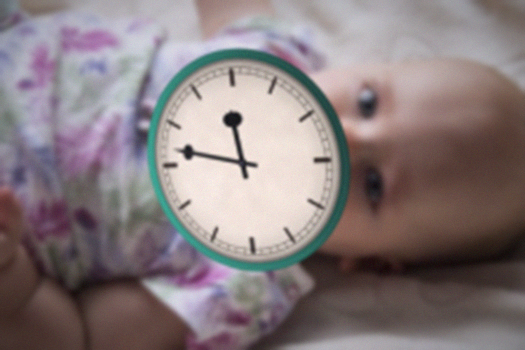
11.47
